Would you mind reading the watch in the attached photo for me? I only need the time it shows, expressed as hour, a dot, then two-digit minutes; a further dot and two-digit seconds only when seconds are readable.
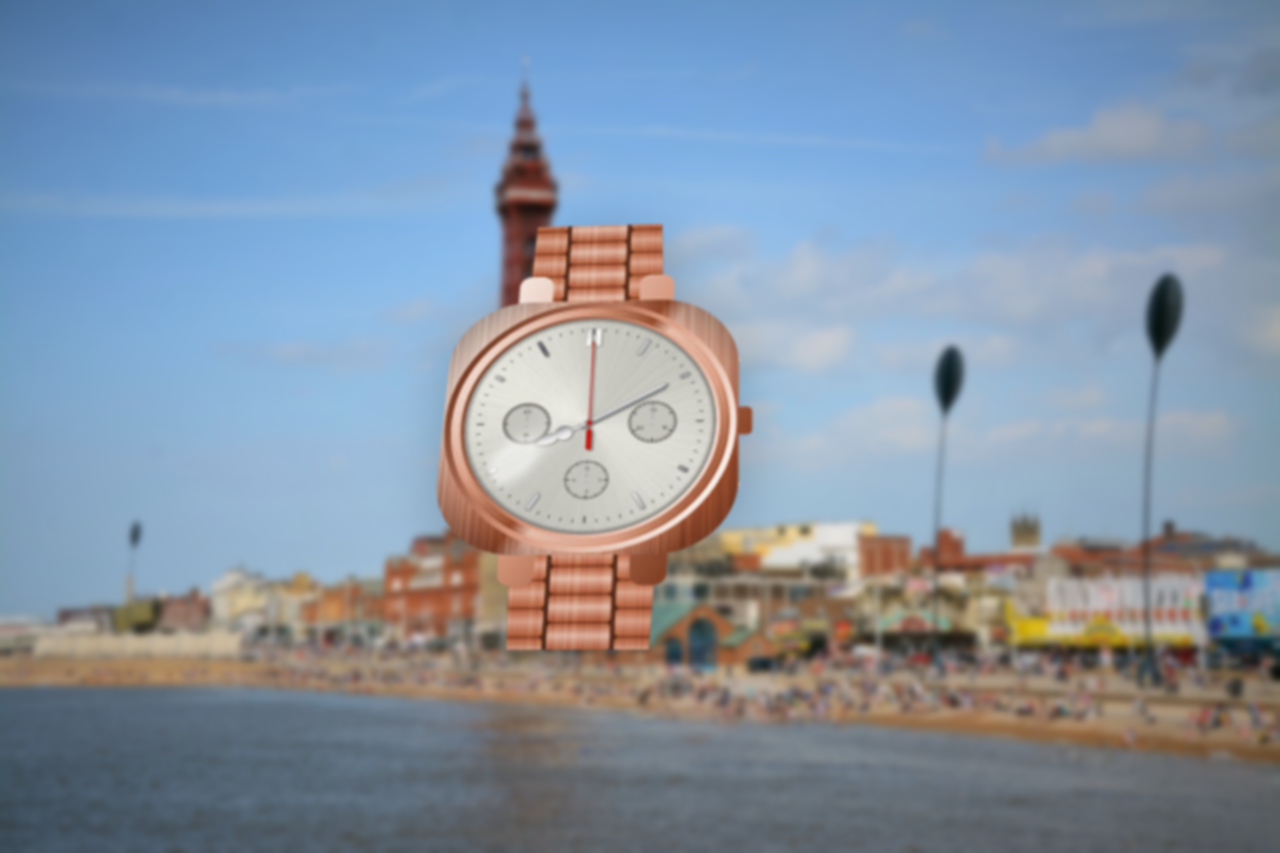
8.10
